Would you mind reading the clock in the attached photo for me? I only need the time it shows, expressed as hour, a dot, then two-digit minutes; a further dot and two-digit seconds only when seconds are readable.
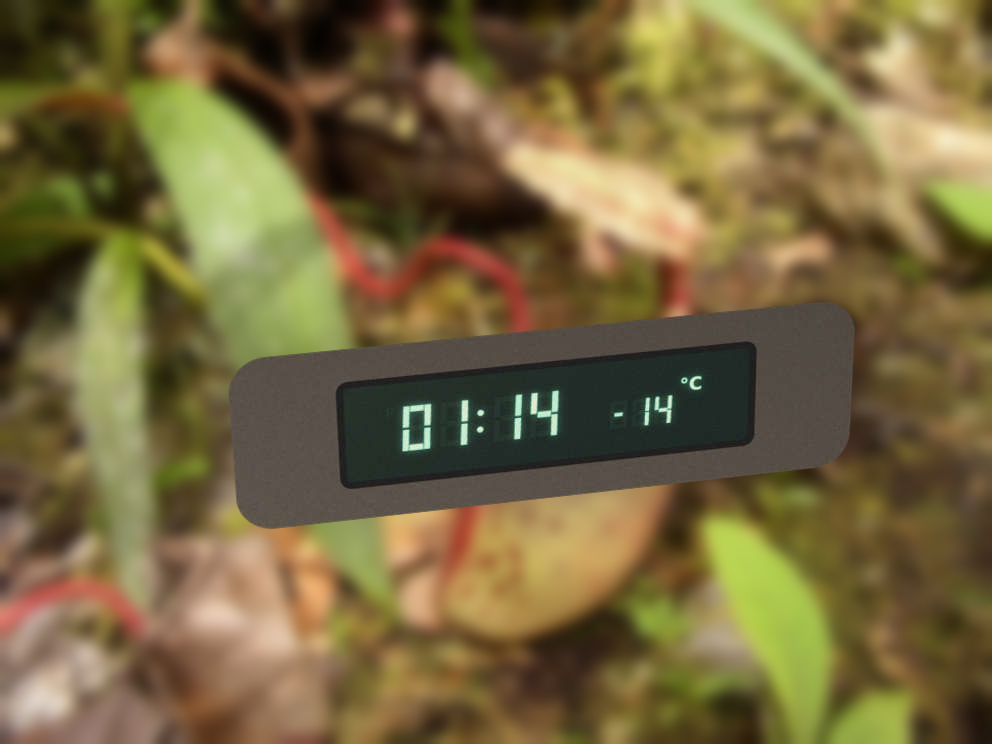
1.14
